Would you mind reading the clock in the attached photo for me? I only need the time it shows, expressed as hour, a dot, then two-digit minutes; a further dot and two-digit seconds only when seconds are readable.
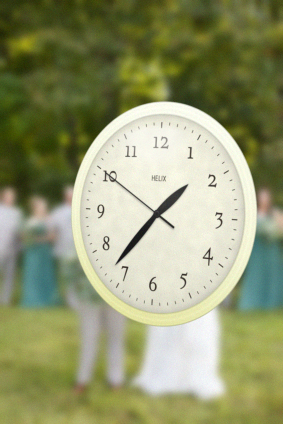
1.36.50
